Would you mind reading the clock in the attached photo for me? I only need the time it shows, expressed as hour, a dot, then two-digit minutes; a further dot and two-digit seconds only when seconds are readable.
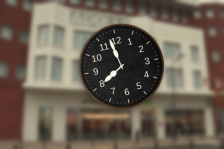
7.58
